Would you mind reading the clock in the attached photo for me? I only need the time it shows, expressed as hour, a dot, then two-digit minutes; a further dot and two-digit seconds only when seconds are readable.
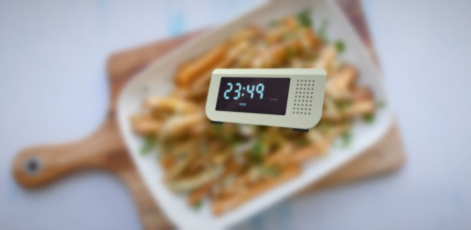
23.49
